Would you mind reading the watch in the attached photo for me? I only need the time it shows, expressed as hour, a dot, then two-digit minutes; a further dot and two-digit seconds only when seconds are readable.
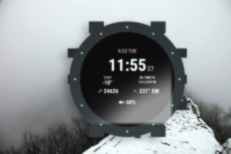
11.55
